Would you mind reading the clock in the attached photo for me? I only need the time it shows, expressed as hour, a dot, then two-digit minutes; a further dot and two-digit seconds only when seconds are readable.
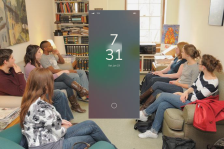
7.31
